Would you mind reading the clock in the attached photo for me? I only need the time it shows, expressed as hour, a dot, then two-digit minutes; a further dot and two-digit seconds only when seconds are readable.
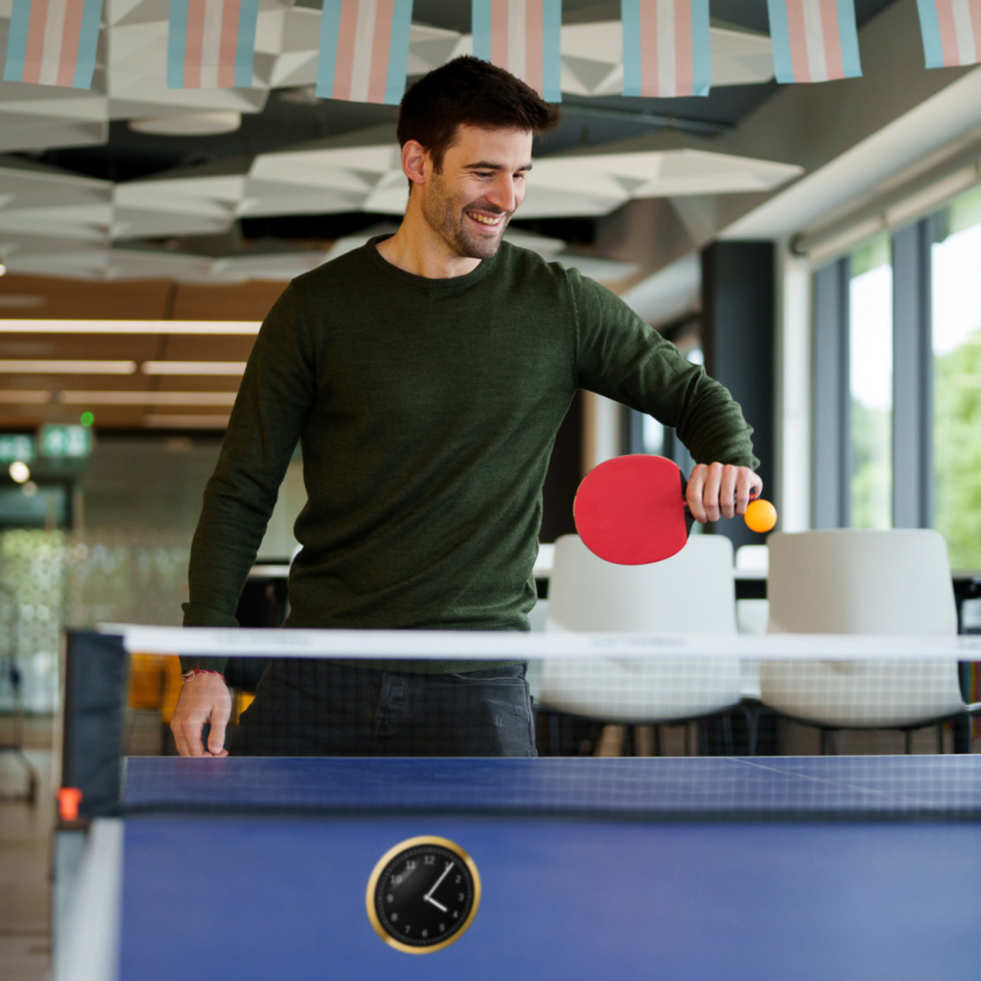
4.06
